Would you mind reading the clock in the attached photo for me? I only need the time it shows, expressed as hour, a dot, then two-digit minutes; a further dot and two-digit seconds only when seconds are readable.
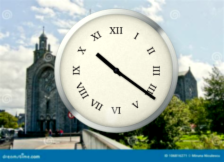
10.21
